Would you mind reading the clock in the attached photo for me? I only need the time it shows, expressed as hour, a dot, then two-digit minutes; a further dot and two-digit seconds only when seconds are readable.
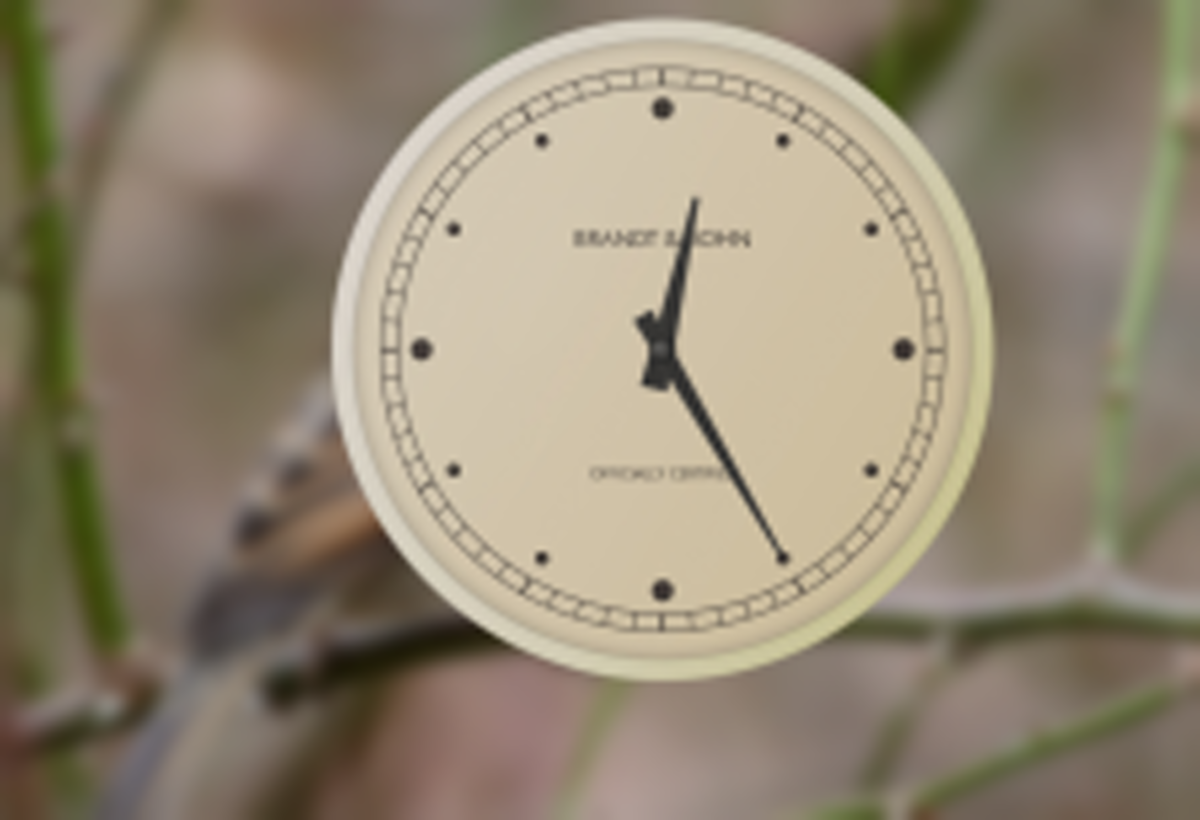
12.25
